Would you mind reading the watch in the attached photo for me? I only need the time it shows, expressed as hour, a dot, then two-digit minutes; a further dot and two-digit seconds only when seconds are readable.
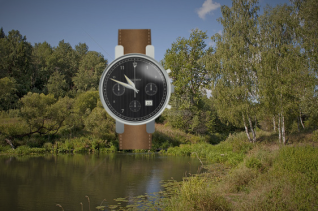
10.49
